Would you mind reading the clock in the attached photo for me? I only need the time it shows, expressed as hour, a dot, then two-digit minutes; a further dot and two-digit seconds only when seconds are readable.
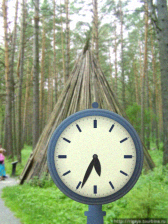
5.34
